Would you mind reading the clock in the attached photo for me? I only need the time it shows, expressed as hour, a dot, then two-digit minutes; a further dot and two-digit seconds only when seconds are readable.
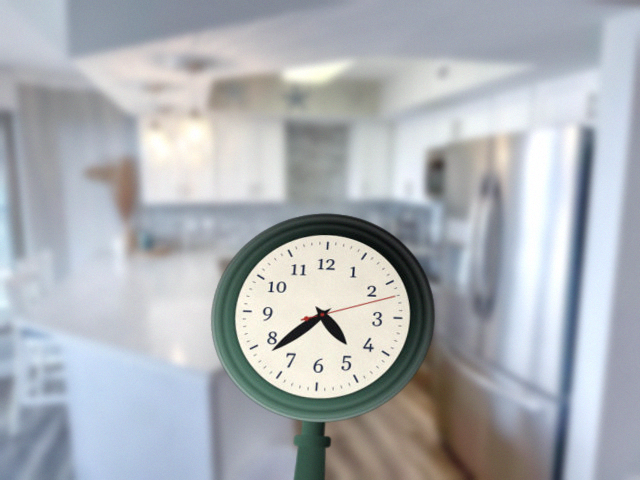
4.38.12
